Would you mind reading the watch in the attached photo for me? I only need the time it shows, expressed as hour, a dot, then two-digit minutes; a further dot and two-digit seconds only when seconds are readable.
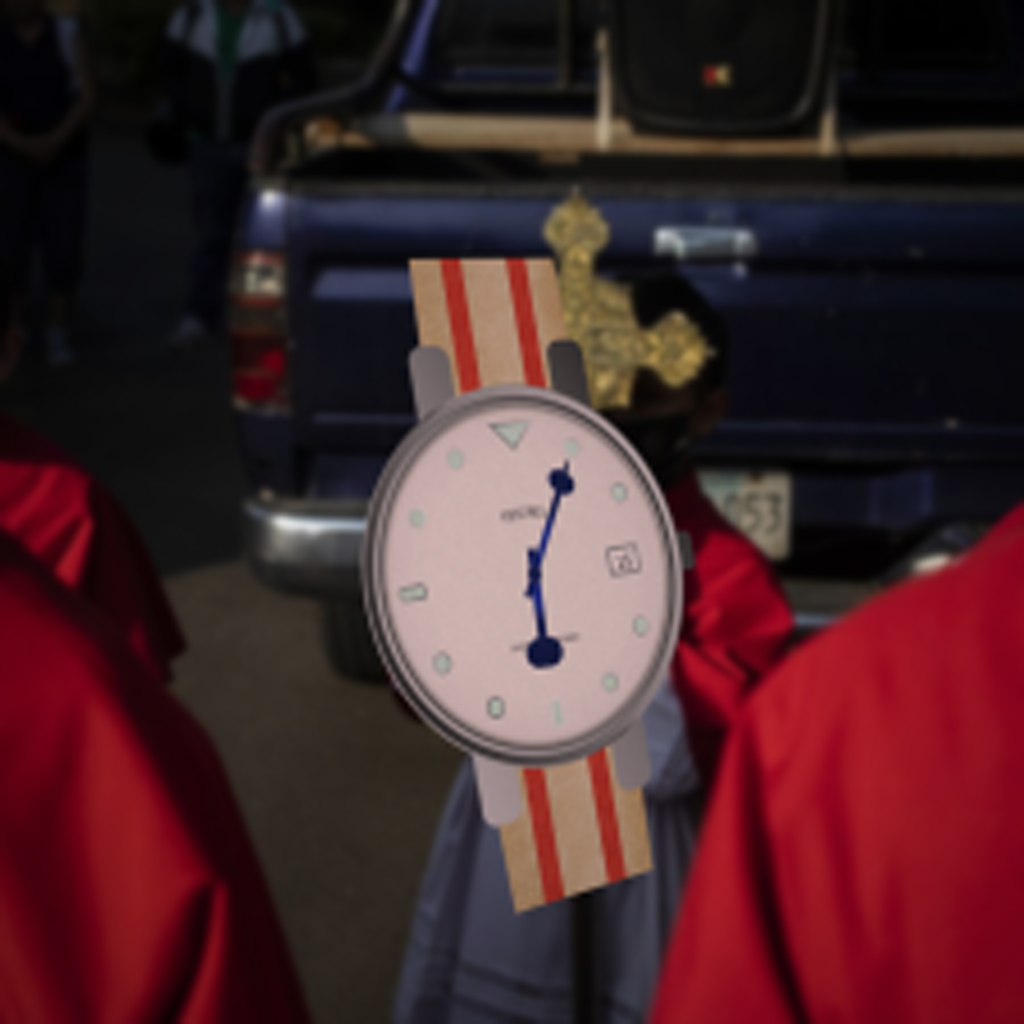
6.05
